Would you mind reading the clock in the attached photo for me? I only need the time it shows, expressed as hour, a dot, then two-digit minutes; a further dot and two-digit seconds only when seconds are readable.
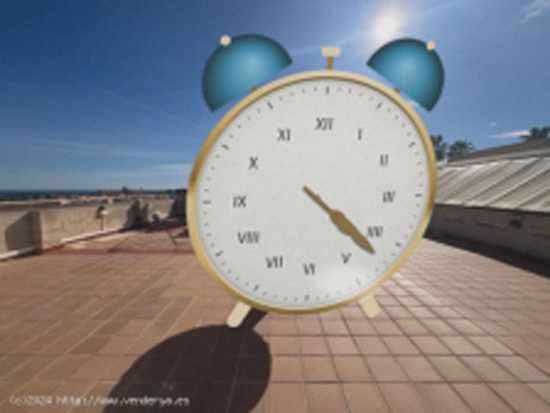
4.22
